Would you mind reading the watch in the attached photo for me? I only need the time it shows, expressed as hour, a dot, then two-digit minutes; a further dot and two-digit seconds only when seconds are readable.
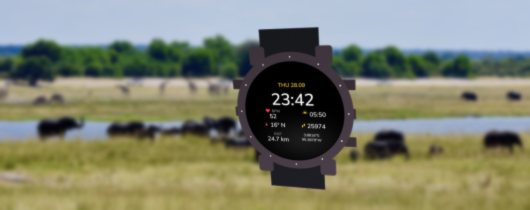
23.42
